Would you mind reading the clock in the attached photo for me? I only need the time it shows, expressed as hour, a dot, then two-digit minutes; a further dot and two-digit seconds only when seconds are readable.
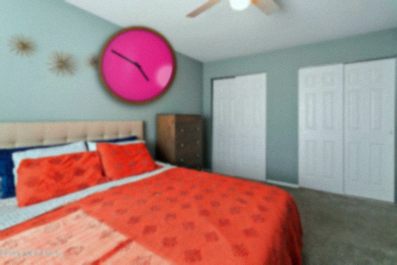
4.50
